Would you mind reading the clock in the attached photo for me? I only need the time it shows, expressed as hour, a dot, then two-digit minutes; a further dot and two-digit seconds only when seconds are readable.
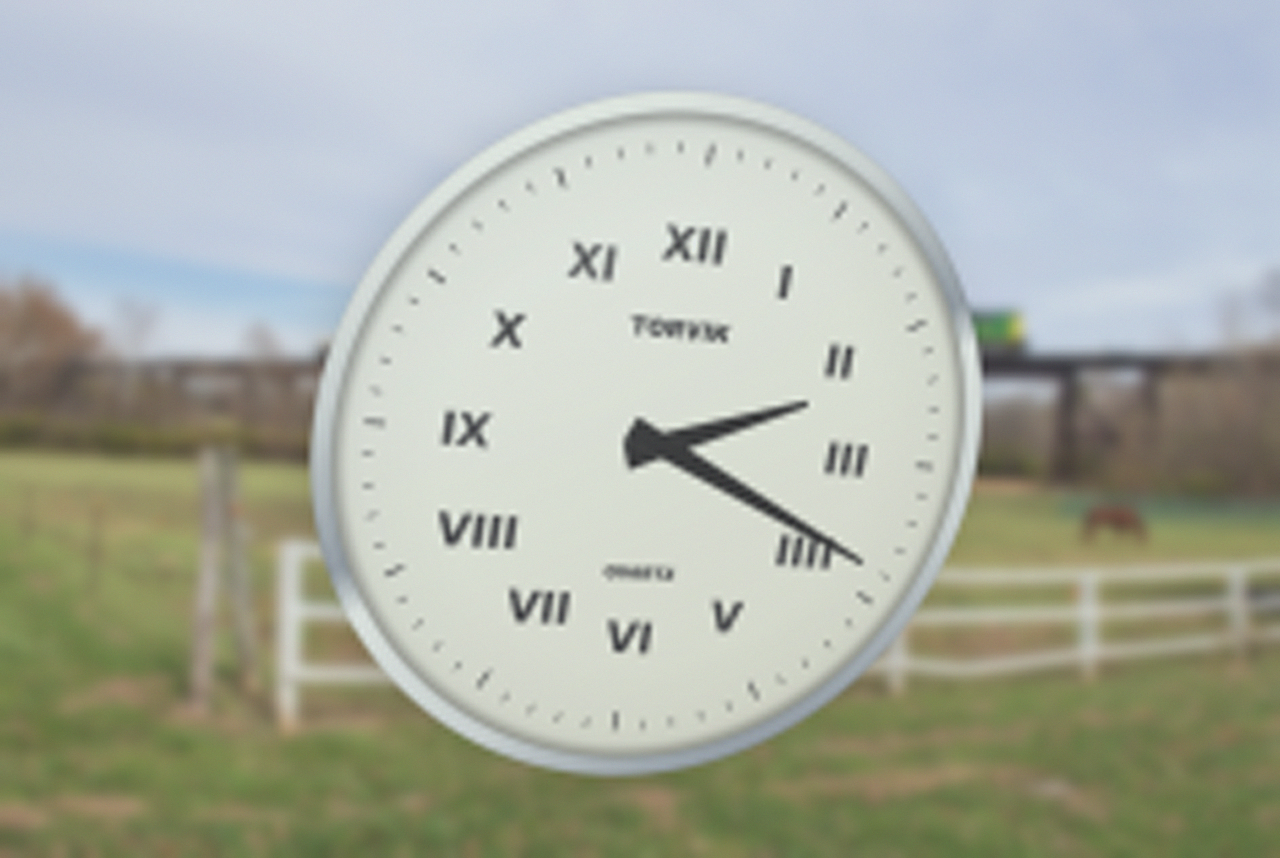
2.19
